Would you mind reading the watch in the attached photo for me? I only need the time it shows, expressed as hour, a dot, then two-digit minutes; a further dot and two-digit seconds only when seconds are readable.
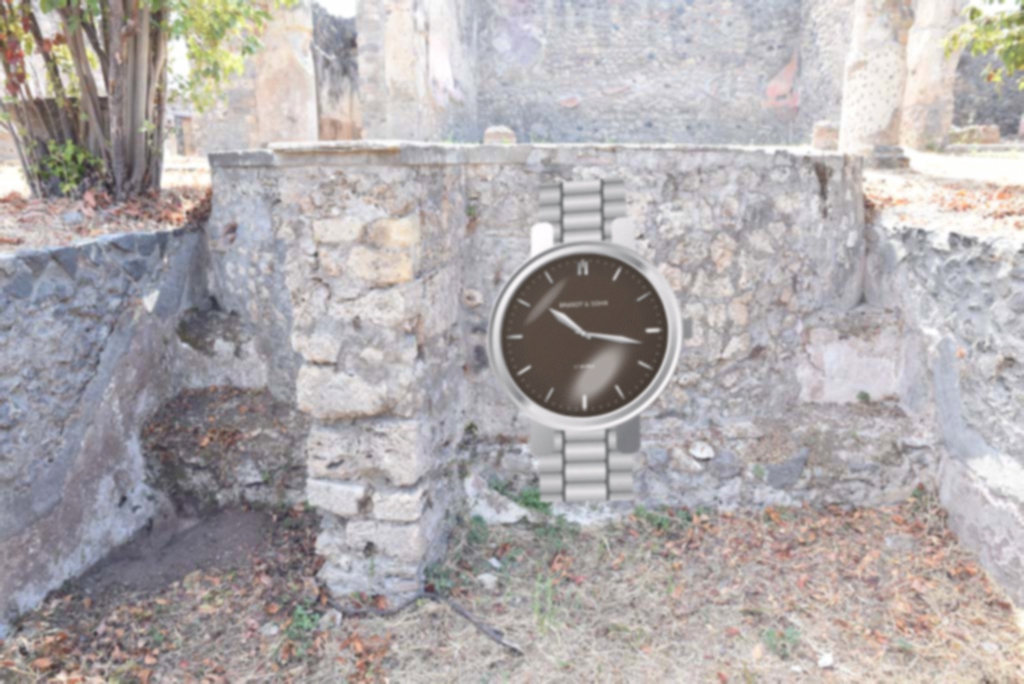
10.17
